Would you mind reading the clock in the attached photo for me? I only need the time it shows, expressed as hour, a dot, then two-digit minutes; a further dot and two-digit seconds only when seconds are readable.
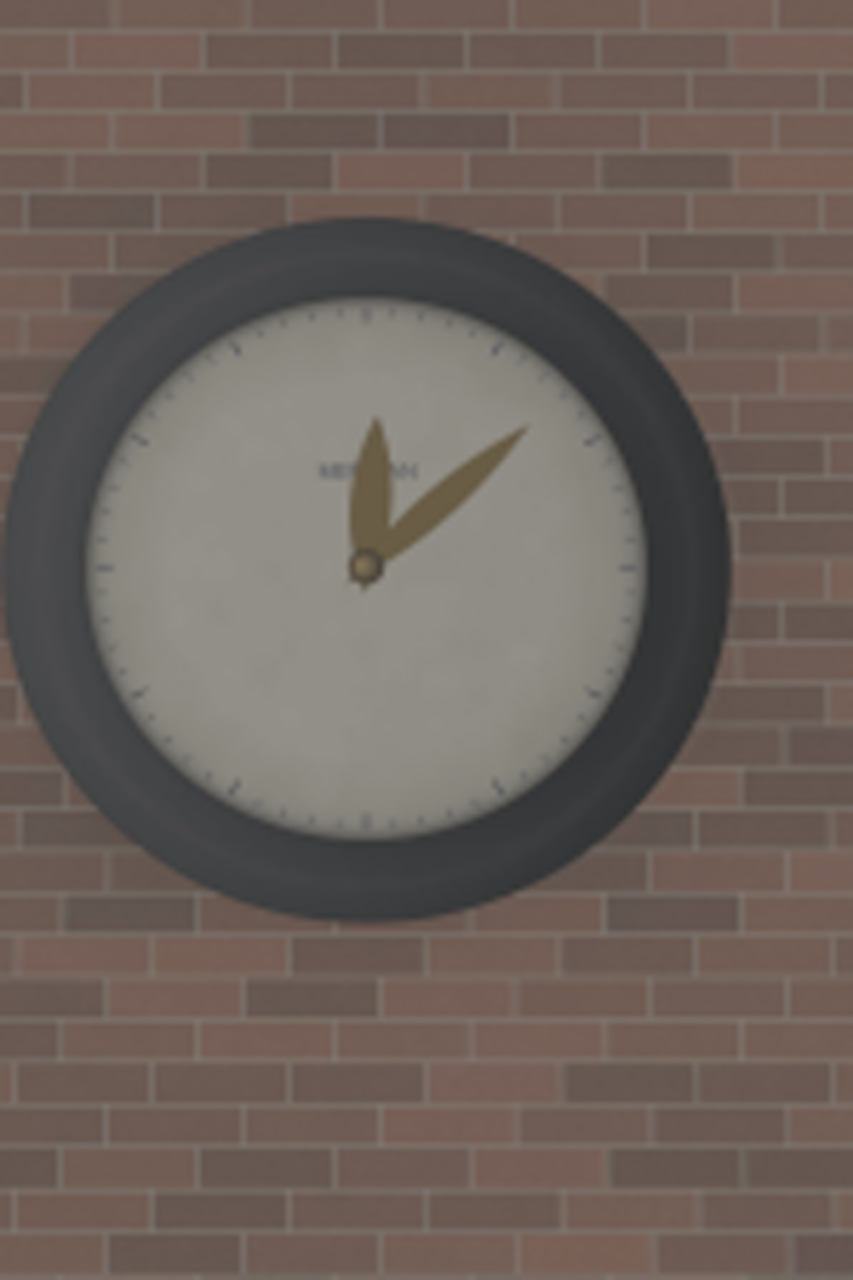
12.08
